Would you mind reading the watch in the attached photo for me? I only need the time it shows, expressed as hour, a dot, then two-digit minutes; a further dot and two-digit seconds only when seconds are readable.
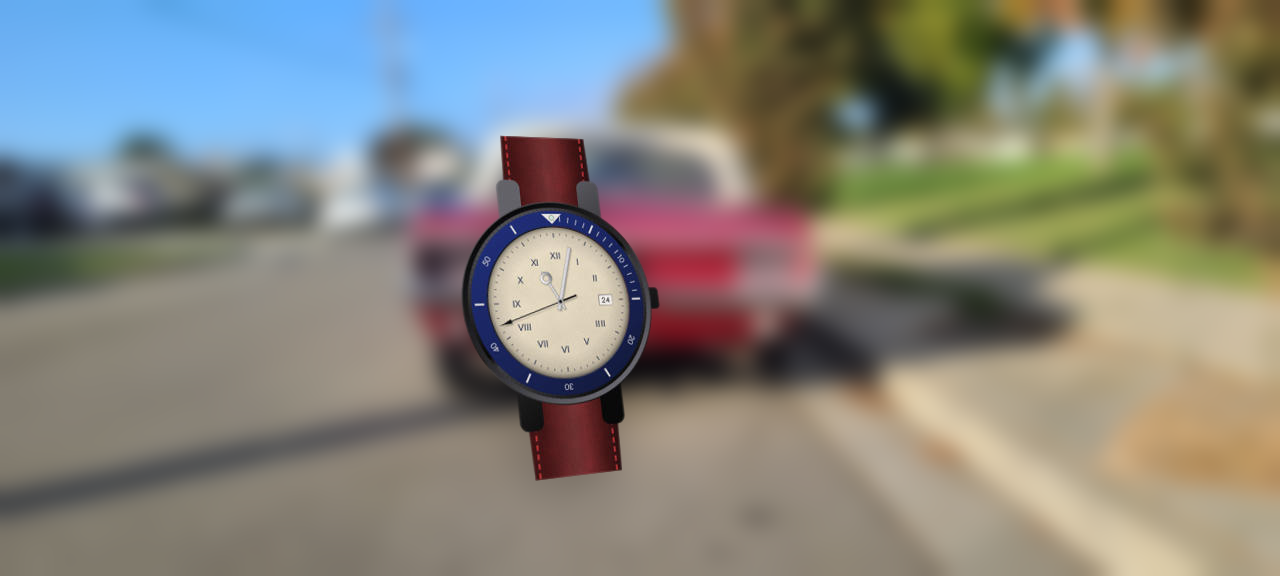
11.02.42
